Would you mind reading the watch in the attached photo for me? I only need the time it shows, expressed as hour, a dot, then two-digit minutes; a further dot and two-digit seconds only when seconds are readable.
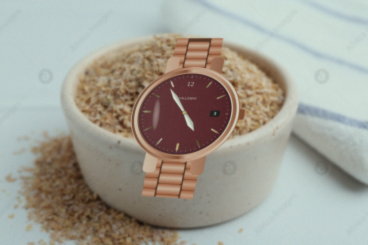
4.54
